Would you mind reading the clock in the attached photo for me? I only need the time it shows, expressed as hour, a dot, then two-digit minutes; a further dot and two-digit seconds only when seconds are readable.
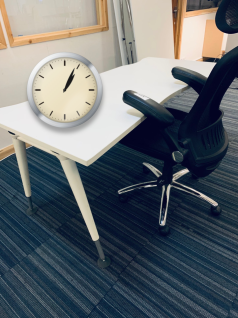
1.04
